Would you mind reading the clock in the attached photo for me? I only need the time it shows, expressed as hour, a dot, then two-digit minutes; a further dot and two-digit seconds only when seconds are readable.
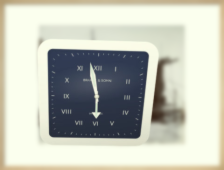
5.58
